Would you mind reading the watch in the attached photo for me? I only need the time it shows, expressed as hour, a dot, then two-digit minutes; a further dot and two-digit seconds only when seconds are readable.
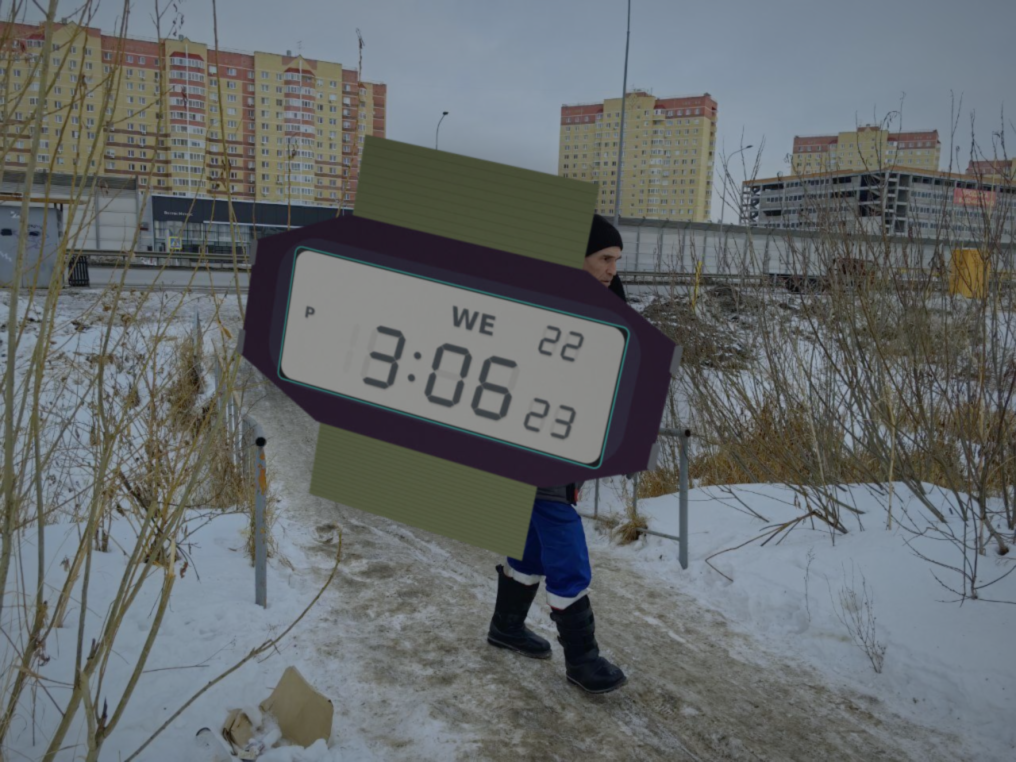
3.06.23
